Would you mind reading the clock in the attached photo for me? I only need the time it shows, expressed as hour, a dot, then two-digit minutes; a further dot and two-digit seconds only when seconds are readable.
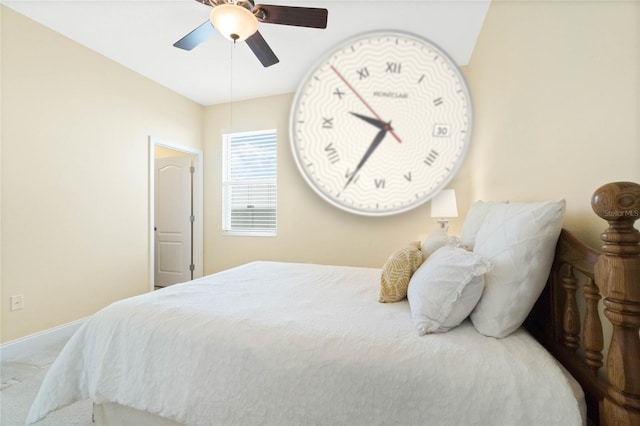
9.34.52
